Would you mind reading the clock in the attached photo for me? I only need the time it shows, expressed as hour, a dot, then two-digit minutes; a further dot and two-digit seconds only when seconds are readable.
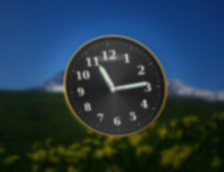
11.14
